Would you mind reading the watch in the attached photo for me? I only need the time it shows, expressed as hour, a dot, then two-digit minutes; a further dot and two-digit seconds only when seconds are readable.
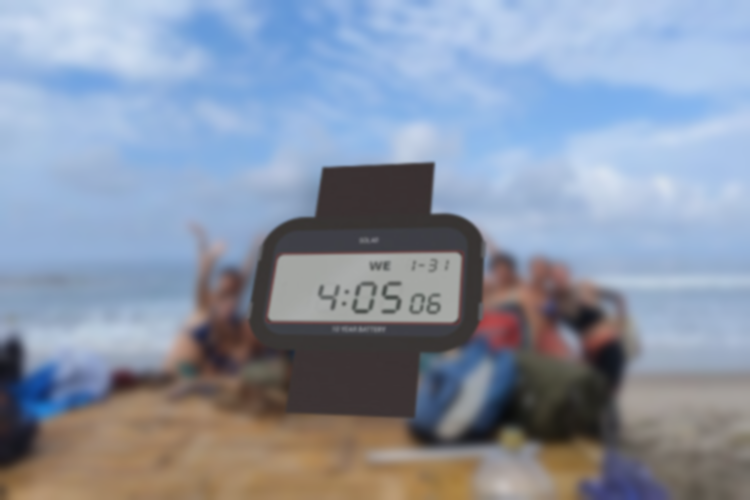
4.05.06
